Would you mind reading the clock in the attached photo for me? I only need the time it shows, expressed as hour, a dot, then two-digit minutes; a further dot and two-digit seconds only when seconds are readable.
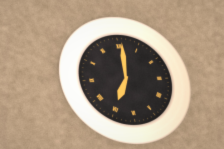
7.01
